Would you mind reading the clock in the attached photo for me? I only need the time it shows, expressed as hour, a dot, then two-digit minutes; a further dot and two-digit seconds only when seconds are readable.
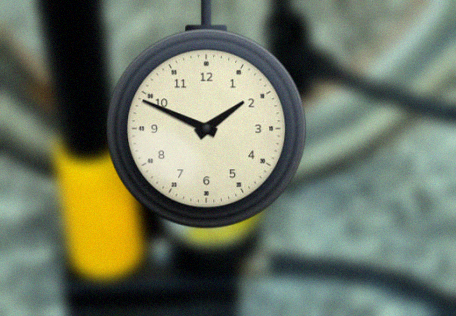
1.49
